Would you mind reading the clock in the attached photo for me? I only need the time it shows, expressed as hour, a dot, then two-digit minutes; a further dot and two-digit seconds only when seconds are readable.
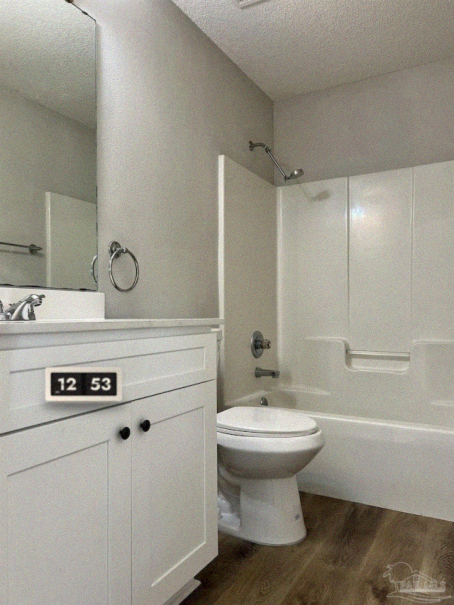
12.53
